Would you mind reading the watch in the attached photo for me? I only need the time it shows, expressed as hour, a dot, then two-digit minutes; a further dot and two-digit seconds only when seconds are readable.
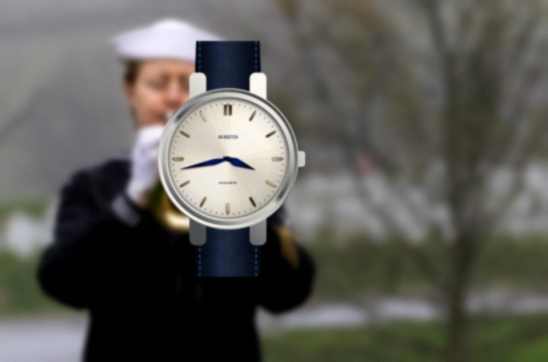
3.43
